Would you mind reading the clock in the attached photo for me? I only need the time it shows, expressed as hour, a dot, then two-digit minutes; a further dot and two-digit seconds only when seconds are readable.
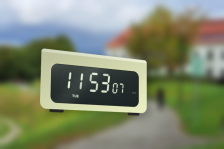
11.53.07
